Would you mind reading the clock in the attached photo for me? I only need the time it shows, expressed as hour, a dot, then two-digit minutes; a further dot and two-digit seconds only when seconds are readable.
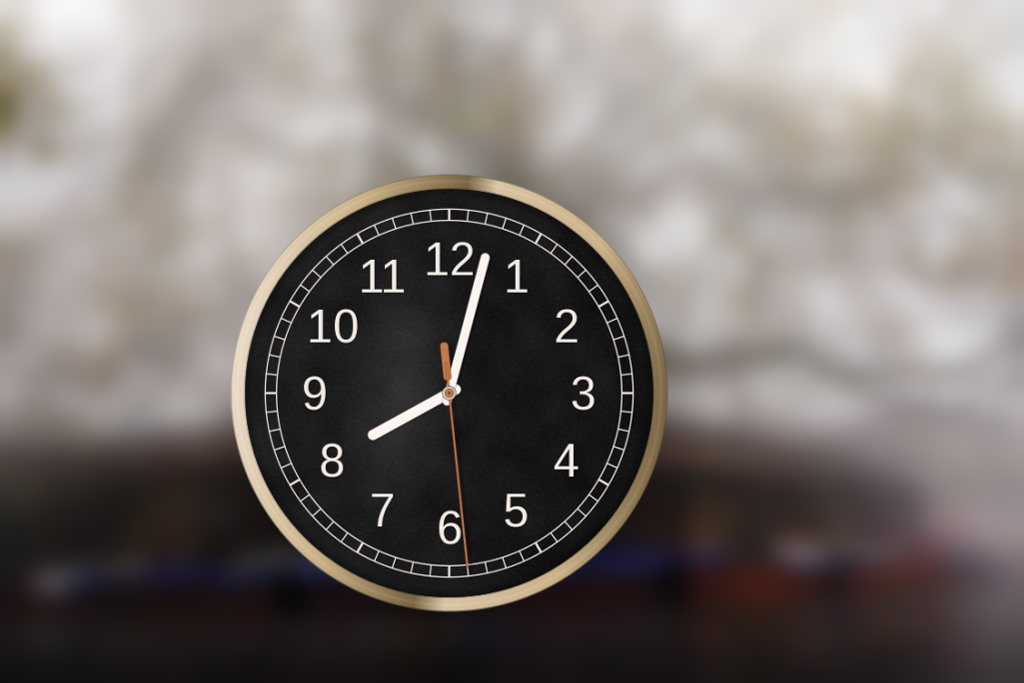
8.02.29
